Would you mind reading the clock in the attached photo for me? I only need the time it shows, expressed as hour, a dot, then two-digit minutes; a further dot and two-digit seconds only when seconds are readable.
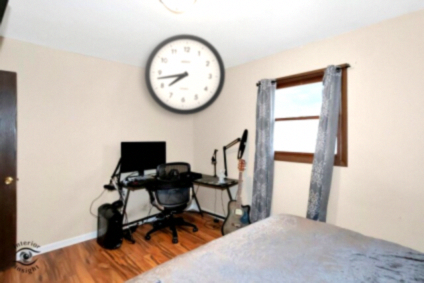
7.43
